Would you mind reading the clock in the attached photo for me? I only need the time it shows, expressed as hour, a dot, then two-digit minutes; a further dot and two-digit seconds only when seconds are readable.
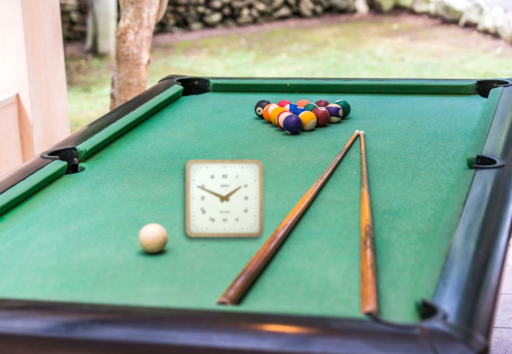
1.49
